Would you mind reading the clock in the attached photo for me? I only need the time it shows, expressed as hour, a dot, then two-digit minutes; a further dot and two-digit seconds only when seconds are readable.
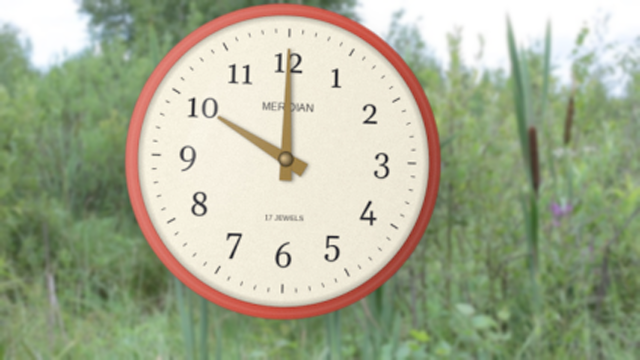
10.00
